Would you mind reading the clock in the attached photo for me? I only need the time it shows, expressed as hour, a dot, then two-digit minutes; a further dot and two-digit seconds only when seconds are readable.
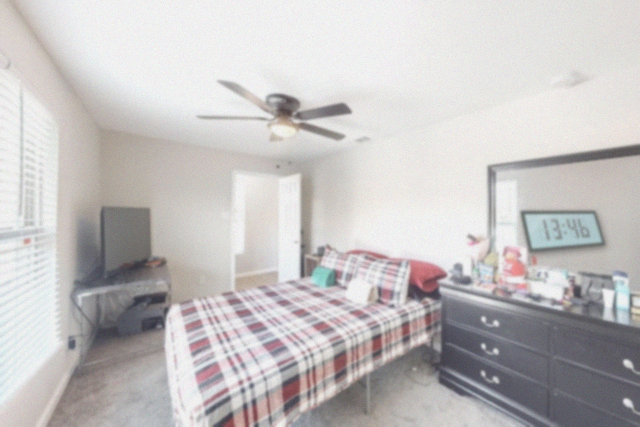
13.46
